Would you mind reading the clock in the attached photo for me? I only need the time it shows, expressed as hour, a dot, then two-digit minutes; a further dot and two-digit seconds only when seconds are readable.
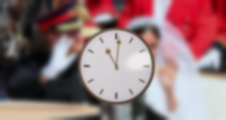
11.01
